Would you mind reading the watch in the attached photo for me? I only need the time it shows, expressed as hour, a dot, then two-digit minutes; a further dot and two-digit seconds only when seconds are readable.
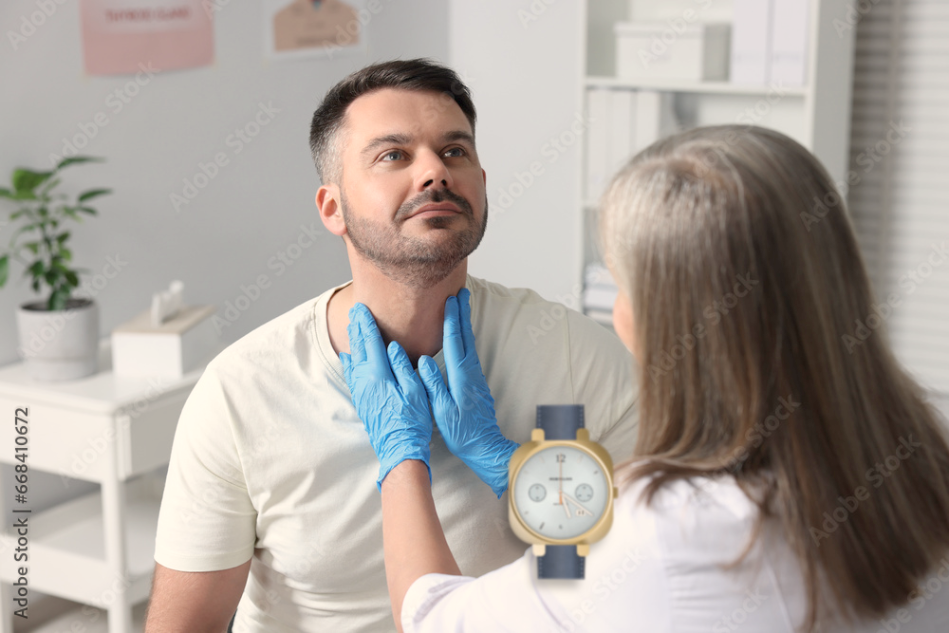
5.21
